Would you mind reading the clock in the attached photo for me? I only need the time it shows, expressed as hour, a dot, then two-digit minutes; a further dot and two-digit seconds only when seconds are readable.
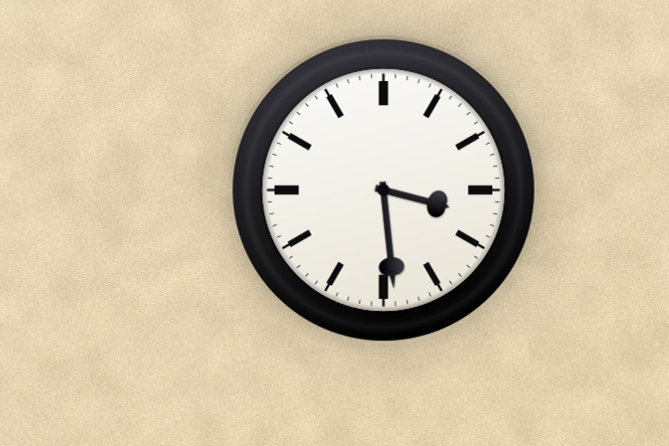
3.29
